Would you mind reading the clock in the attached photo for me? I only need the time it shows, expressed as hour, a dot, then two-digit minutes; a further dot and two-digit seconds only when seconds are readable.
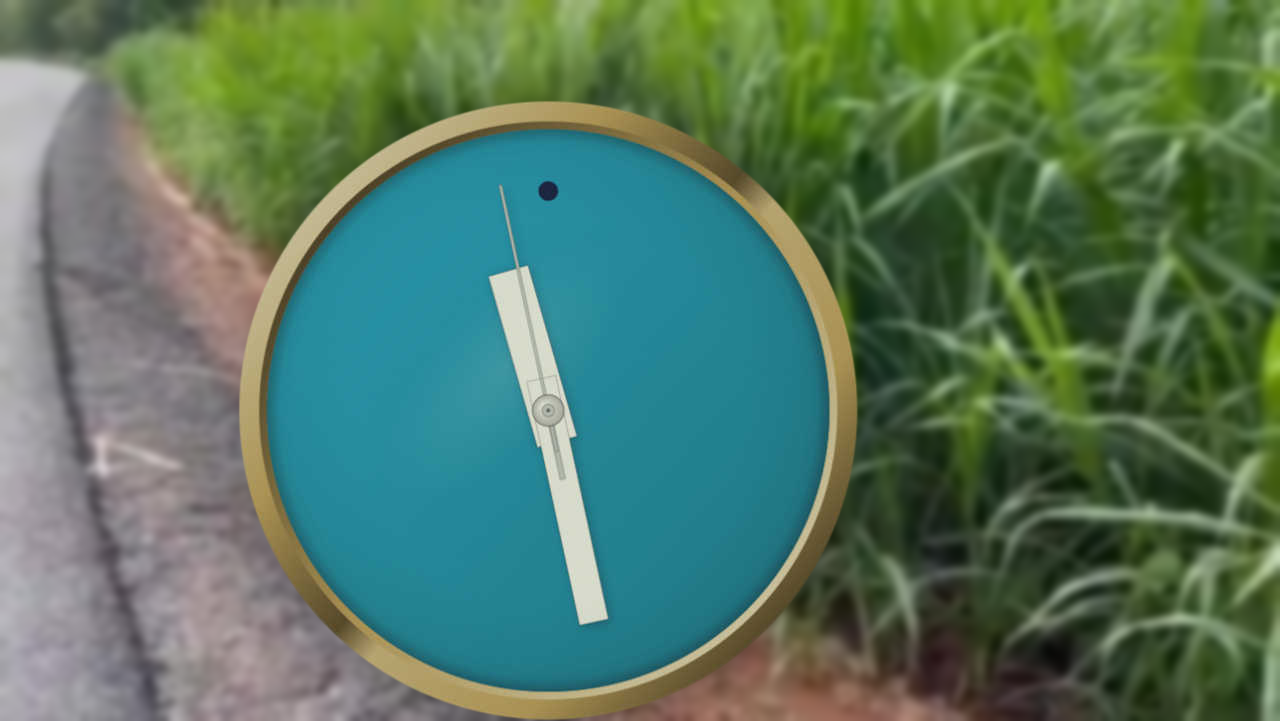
11.27.58
